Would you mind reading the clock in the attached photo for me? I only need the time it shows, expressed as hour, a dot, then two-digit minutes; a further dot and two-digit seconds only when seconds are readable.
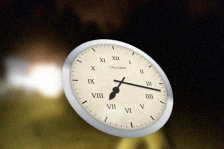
7.17
